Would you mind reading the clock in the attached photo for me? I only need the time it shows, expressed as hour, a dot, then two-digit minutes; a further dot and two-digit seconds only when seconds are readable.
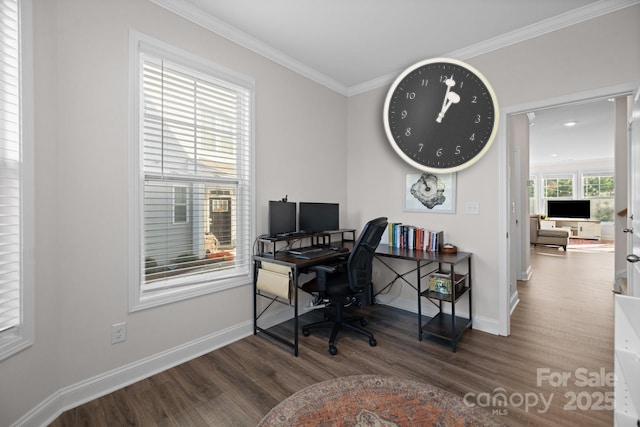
1.02
